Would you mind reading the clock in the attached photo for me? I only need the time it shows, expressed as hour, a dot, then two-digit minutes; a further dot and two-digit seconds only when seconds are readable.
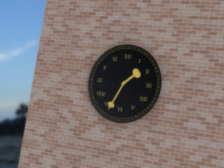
1.34
